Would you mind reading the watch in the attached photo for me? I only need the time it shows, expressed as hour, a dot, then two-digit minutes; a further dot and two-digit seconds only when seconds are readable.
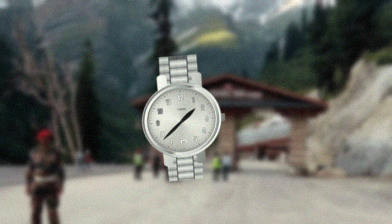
1.38
